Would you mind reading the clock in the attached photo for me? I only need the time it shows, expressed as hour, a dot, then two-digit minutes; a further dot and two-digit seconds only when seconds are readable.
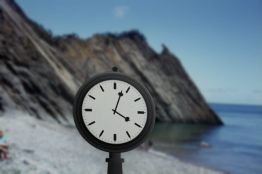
4.03
